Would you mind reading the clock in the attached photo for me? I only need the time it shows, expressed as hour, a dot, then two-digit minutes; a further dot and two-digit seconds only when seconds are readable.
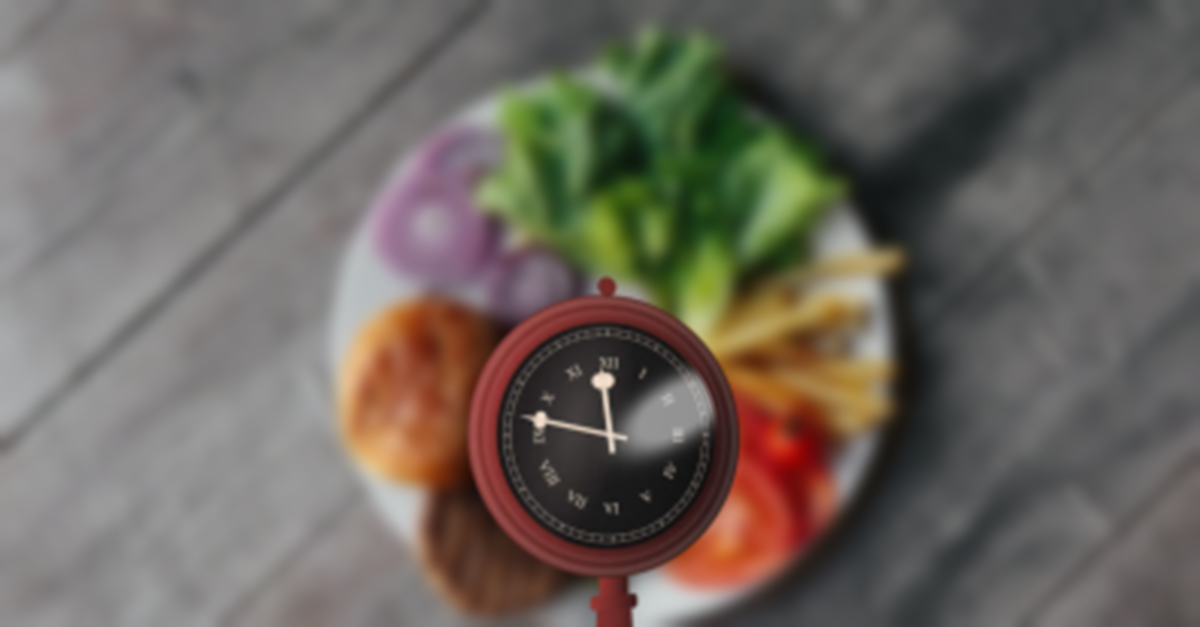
11.47
